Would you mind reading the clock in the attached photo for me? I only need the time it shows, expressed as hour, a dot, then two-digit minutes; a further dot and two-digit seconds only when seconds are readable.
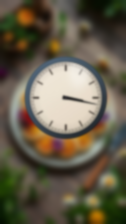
3.17
